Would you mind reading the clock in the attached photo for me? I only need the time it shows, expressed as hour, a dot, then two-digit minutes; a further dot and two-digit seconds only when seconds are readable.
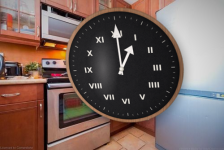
1.00
